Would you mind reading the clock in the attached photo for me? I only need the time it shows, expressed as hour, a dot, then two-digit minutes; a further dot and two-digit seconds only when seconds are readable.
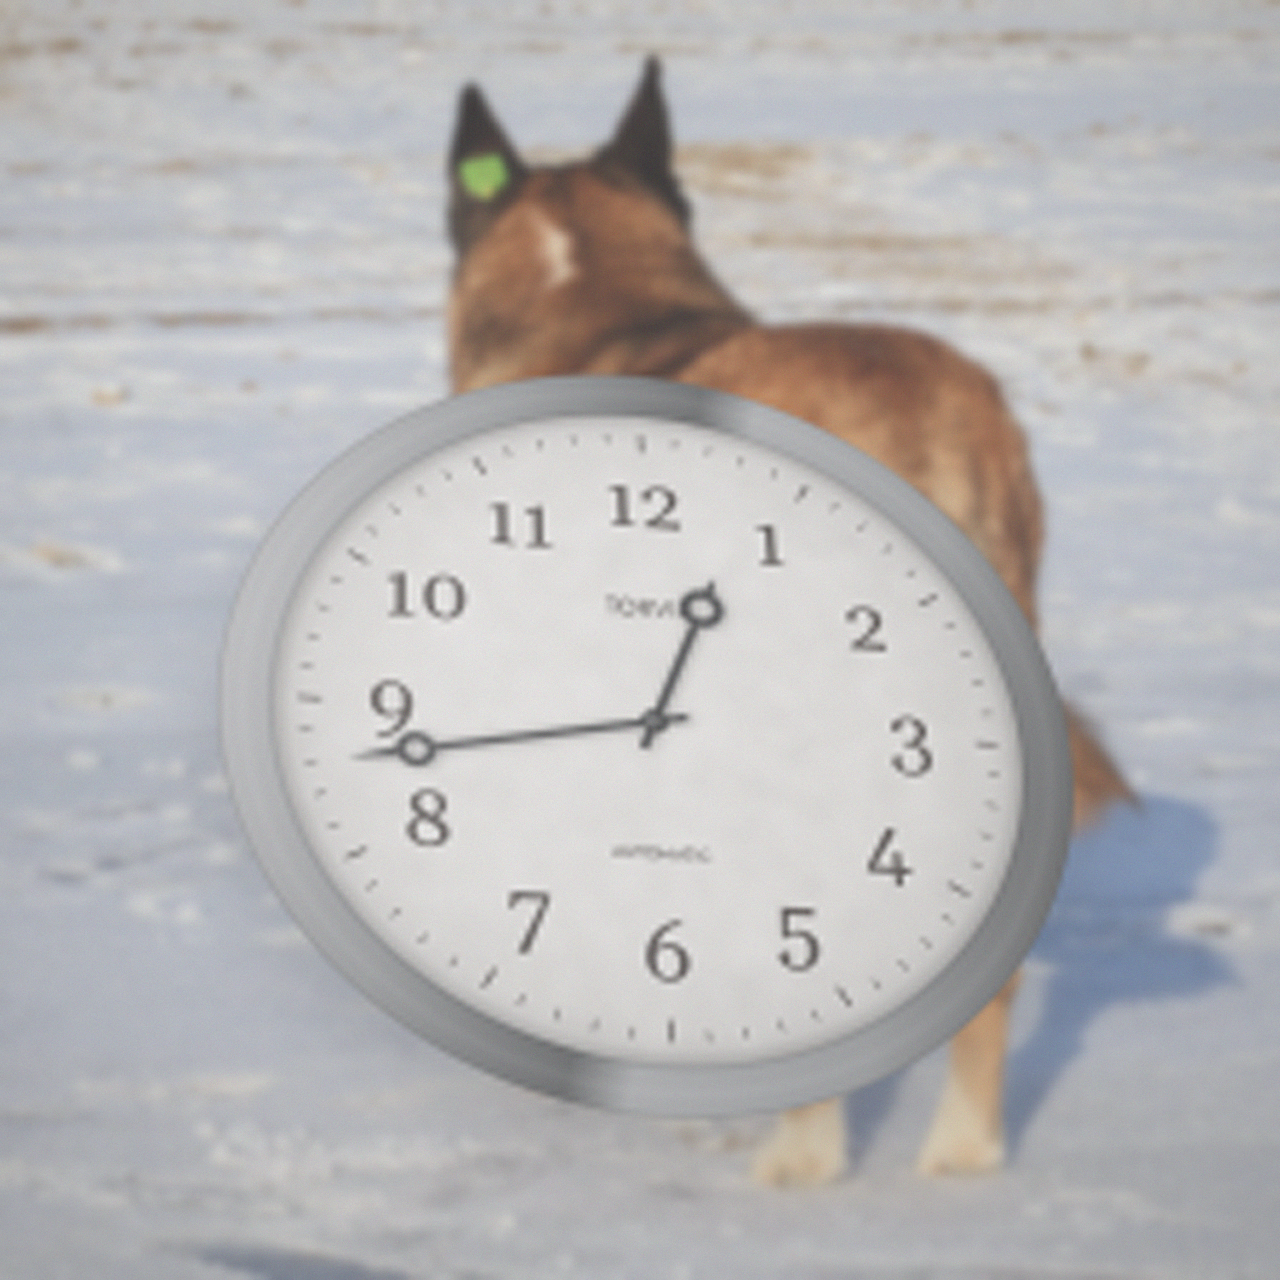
12.43
